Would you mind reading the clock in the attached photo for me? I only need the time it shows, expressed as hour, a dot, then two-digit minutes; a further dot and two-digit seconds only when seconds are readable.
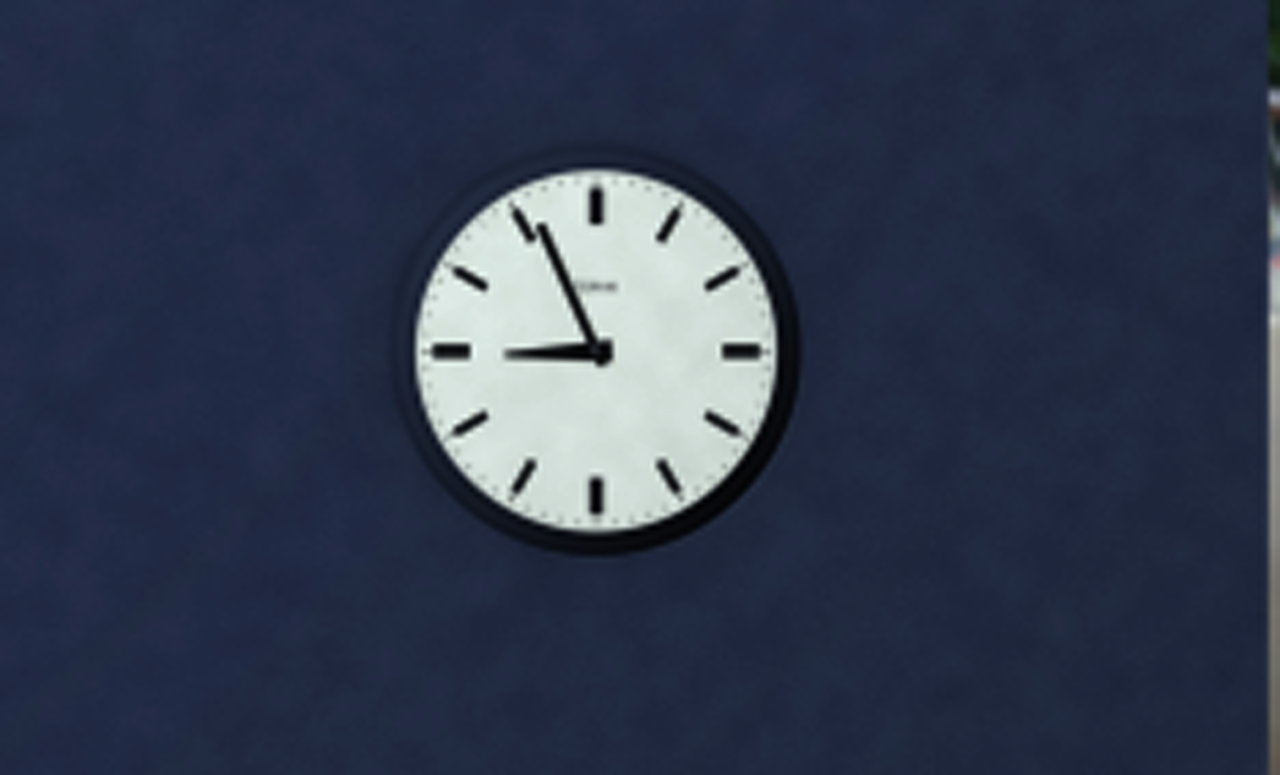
8.56
